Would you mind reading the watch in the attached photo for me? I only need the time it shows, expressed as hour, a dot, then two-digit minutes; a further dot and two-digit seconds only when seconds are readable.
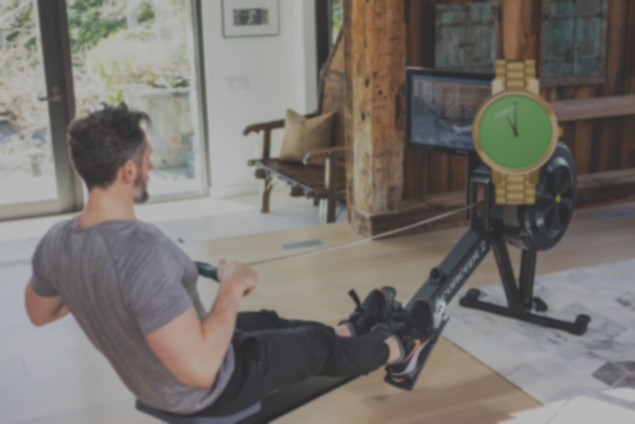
11.00
